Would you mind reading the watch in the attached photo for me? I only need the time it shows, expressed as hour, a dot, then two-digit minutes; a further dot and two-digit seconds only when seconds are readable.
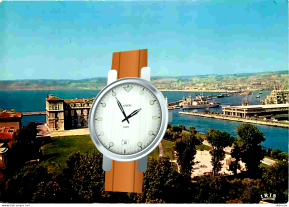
1.55
